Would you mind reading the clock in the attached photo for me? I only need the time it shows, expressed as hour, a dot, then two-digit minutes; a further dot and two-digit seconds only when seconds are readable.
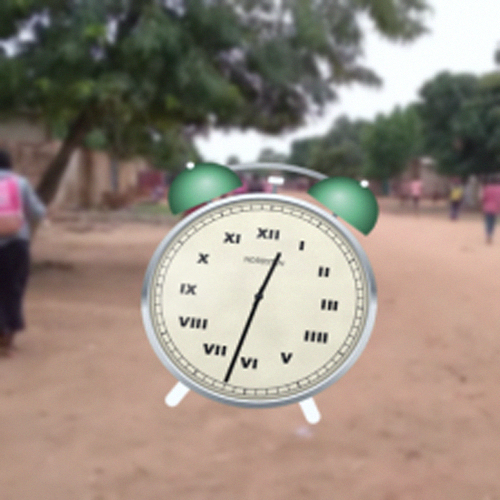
12.32
